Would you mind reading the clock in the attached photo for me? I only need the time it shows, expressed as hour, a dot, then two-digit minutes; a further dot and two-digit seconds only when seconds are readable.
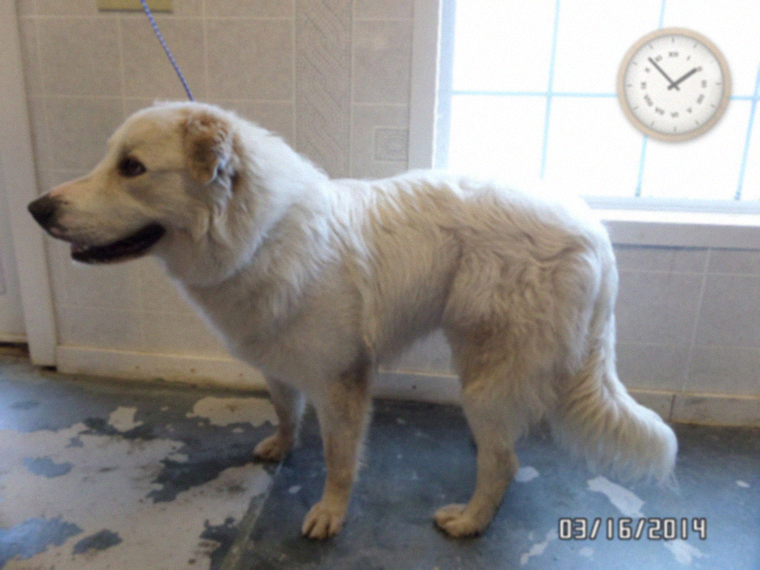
1.53
